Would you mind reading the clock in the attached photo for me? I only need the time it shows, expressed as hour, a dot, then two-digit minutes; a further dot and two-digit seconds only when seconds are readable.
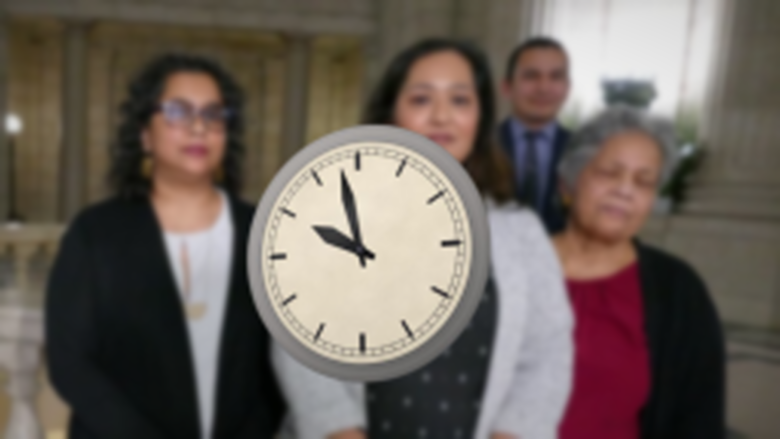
9.58
